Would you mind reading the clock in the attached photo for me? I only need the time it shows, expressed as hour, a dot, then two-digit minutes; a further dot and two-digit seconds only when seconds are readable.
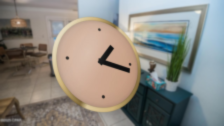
1.17
